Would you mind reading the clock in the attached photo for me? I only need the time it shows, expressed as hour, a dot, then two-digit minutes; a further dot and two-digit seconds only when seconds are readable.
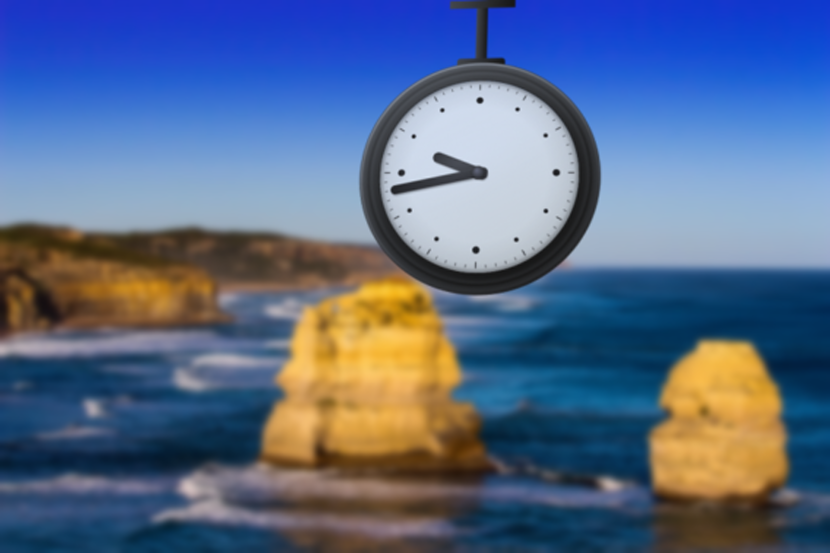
9.43
